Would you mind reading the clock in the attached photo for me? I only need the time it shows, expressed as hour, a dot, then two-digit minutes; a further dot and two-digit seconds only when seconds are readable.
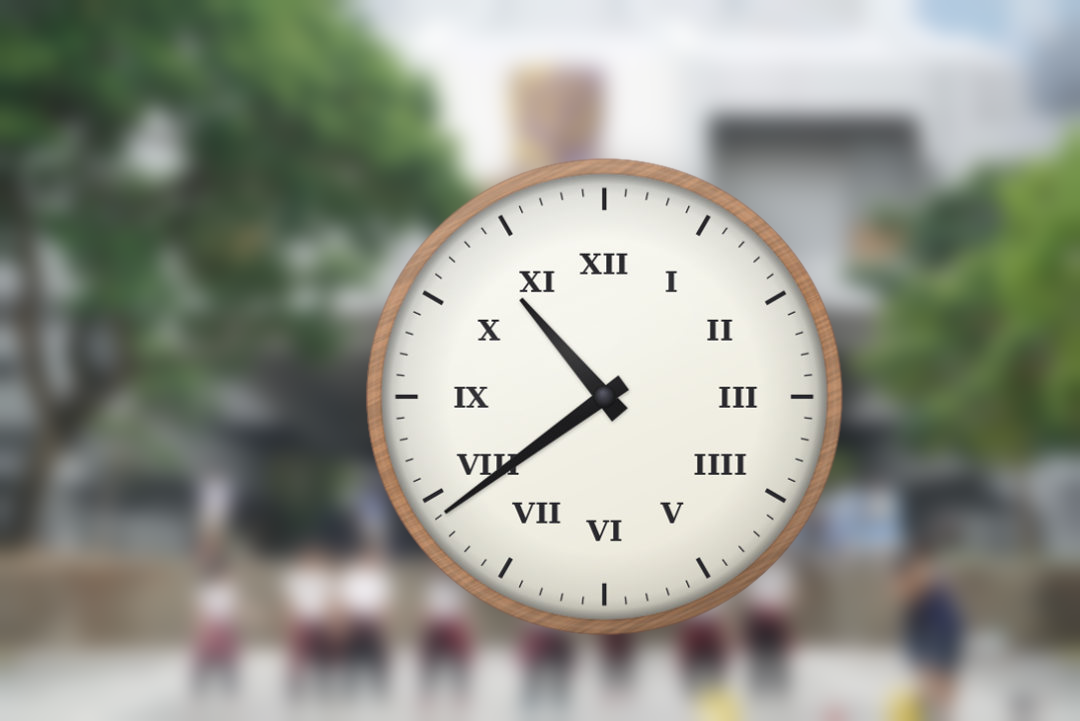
10.39
